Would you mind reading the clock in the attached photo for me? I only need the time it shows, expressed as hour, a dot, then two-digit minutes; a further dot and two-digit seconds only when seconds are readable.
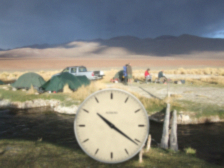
10.21
